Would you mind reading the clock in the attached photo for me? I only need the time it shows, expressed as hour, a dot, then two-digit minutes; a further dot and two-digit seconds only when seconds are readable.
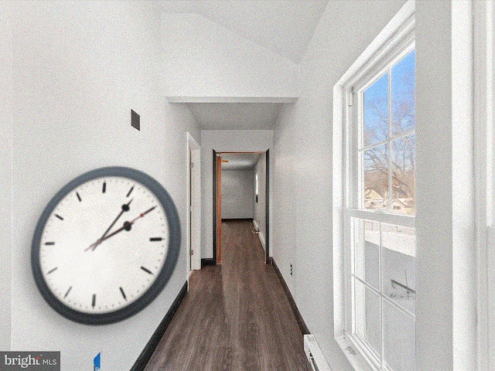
2.06.10
